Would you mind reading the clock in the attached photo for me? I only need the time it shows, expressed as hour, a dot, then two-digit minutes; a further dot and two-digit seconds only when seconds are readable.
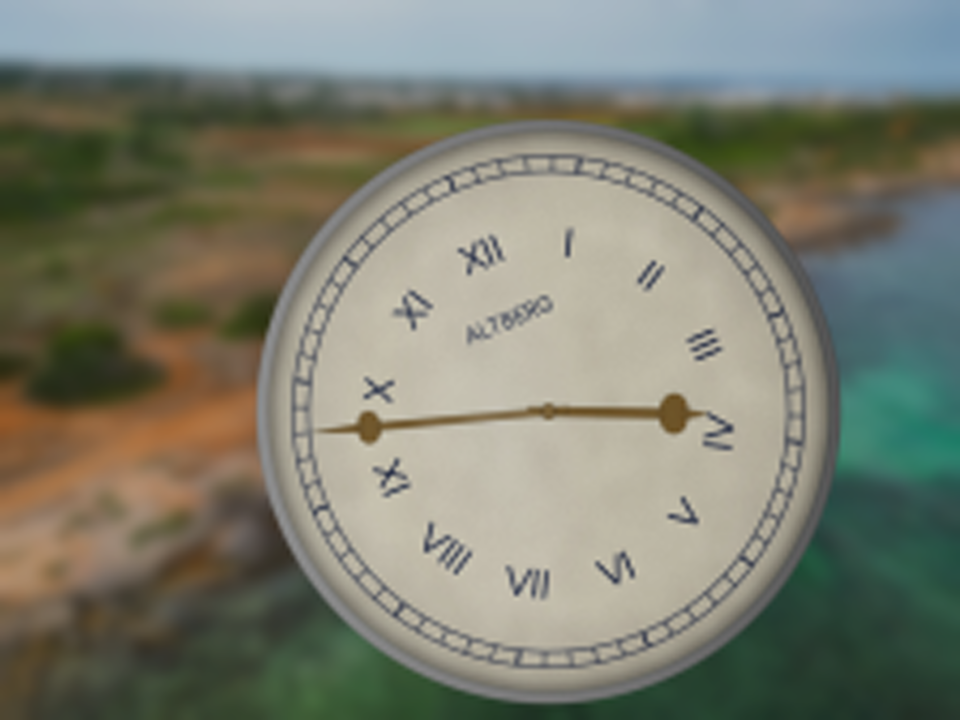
3.48
